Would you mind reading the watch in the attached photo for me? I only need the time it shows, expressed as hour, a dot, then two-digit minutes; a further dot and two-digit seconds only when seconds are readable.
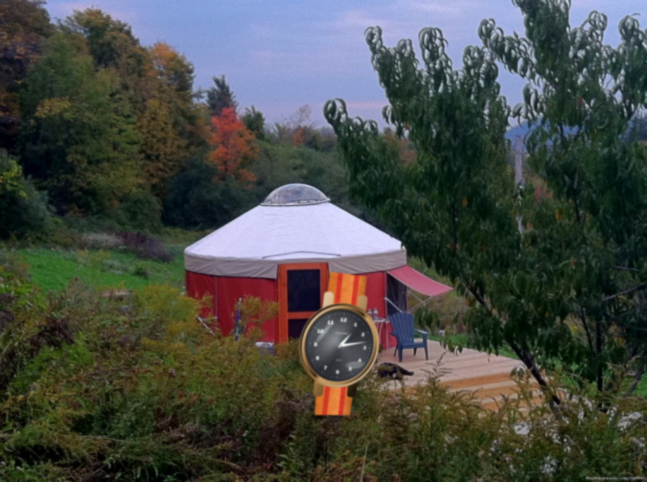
1.13
